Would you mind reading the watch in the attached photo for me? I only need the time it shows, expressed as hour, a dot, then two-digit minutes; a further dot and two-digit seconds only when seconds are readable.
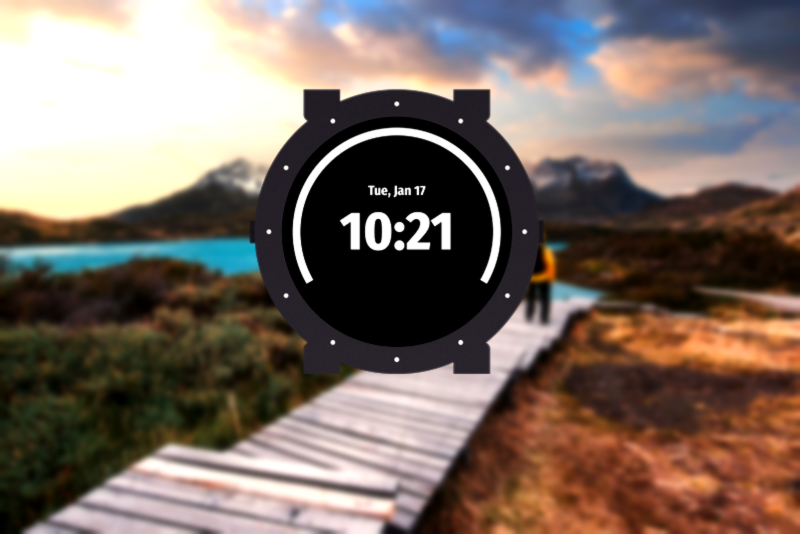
10.21
